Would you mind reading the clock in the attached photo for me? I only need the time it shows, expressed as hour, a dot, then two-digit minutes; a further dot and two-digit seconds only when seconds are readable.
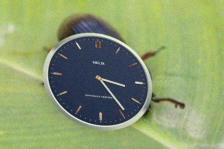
3.24
